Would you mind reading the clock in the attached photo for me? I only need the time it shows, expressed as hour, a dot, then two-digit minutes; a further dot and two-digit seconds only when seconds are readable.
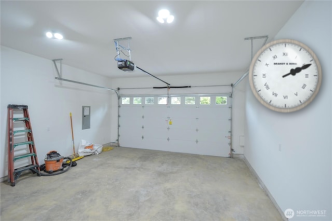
2.11
